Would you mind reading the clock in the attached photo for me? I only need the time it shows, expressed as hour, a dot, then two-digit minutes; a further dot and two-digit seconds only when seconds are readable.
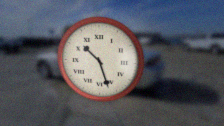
10.27
